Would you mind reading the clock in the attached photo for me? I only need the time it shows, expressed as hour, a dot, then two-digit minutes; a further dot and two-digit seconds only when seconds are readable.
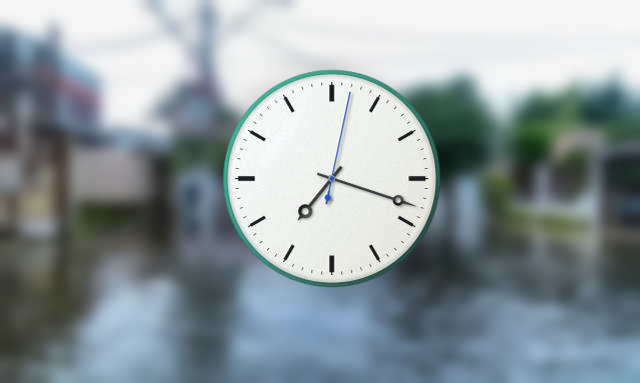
7.18.02
